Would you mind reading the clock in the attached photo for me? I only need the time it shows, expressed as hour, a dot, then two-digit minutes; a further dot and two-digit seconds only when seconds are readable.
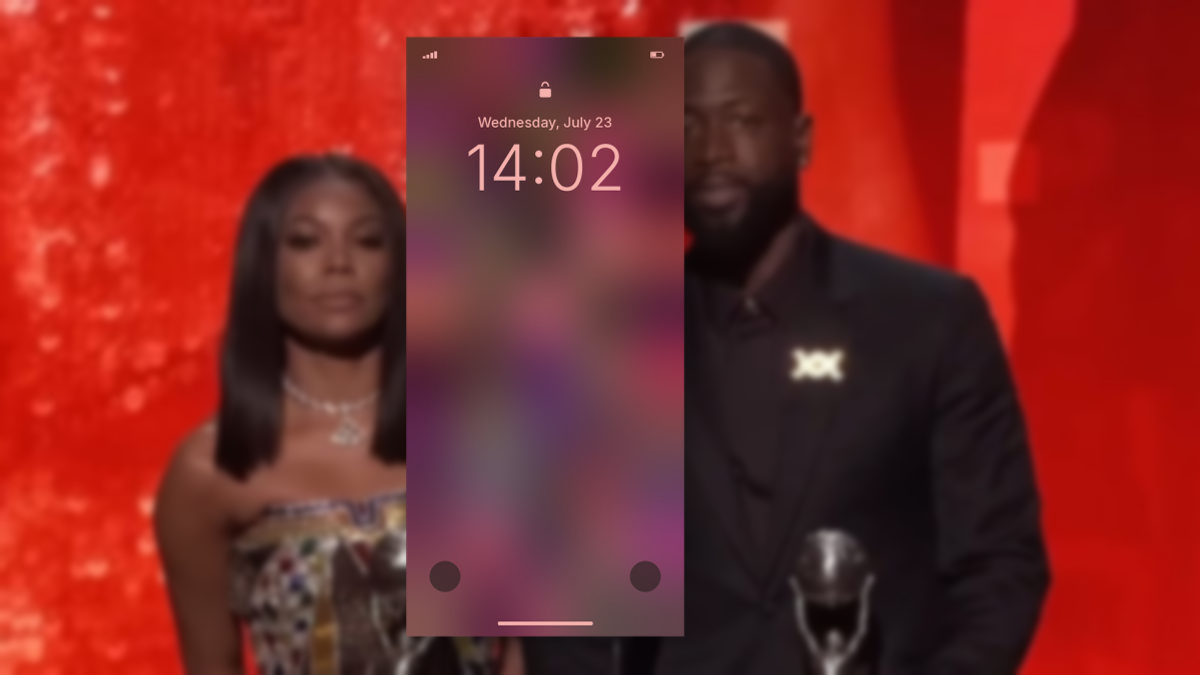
14.02
